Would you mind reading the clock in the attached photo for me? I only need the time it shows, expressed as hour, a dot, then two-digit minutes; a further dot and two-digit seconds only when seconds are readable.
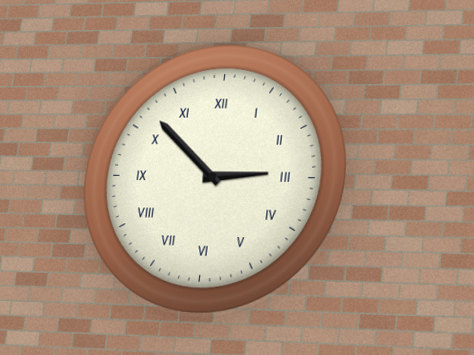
2.52
